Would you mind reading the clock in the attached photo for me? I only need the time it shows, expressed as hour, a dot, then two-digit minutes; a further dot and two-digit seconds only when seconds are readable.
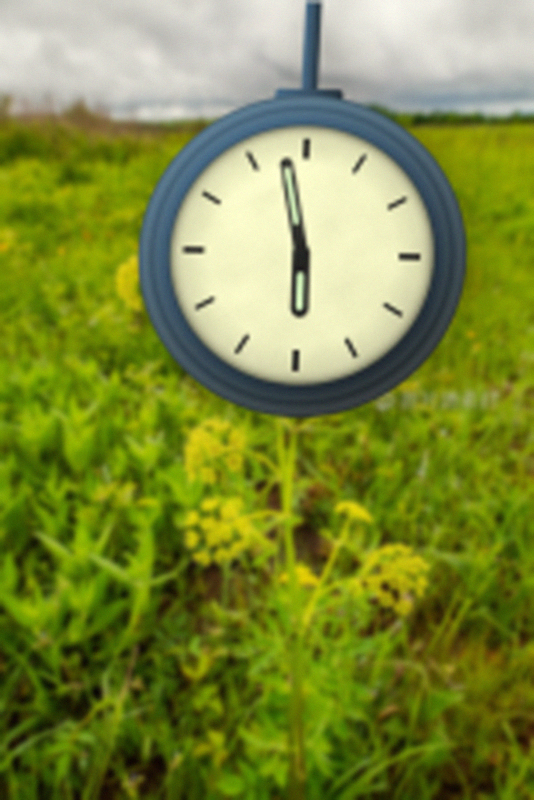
5.58
